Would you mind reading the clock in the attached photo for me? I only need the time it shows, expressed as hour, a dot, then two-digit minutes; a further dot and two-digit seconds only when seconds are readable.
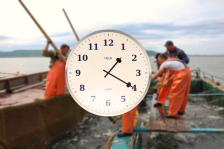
1.20
